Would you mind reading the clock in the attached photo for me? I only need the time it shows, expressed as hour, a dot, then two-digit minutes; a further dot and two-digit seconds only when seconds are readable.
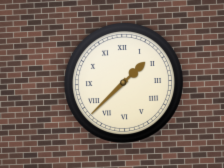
1.38
